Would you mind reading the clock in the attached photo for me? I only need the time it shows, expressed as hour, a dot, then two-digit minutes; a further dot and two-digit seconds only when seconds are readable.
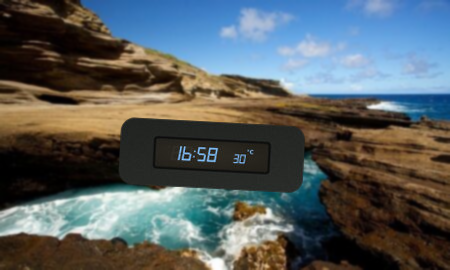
16.58
